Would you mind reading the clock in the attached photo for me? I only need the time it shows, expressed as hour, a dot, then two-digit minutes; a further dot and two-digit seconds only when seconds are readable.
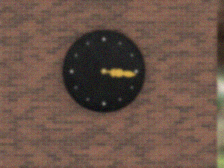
3.16
